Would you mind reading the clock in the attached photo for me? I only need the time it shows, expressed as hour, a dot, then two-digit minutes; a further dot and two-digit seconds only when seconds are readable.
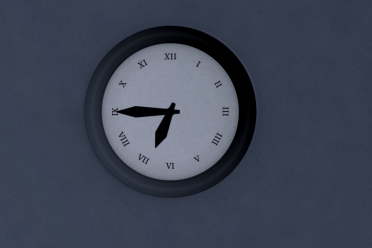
6.45
